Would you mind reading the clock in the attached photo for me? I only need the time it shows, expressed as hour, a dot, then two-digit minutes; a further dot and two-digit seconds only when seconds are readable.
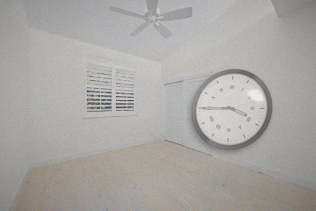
3.45
